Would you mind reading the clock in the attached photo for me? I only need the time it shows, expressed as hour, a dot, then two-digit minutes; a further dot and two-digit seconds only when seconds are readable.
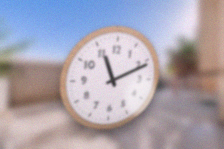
11.11
